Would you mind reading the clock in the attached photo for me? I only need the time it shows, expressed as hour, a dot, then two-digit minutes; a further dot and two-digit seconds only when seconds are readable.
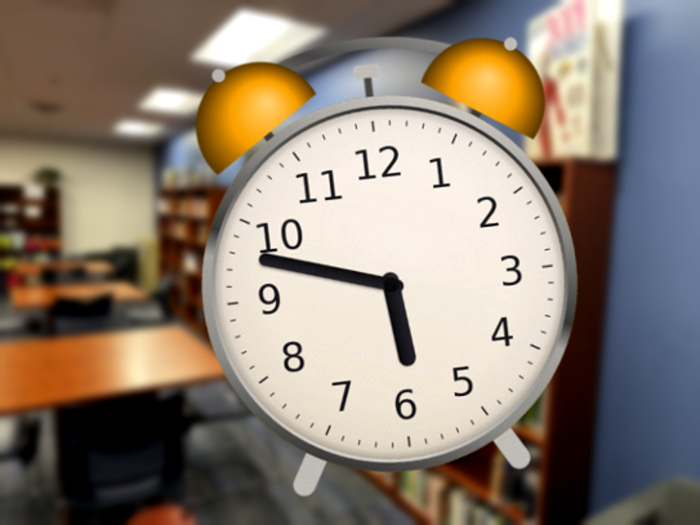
5.48
